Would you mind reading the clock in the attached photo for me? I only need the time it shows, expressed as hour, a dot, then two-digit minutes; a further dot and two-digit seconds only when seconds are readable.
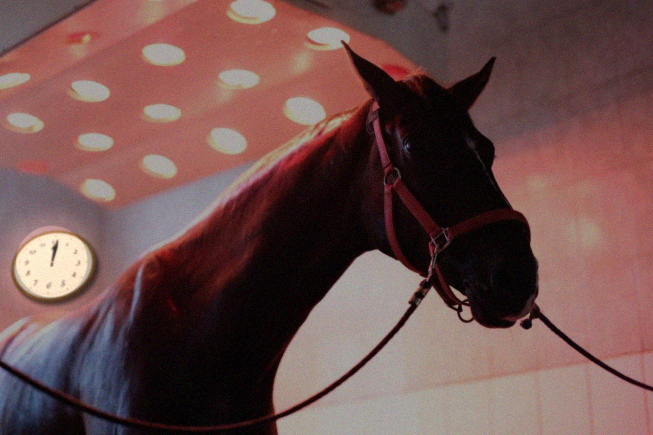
12.01
